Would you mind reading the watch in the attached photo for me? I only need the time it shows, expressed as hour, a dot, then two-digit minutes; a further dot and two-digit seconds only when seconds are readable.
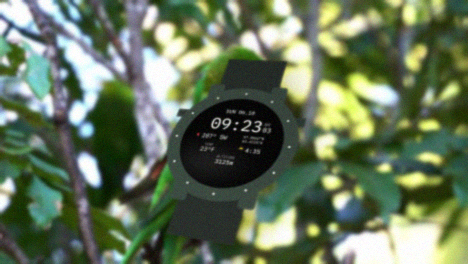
9.23
